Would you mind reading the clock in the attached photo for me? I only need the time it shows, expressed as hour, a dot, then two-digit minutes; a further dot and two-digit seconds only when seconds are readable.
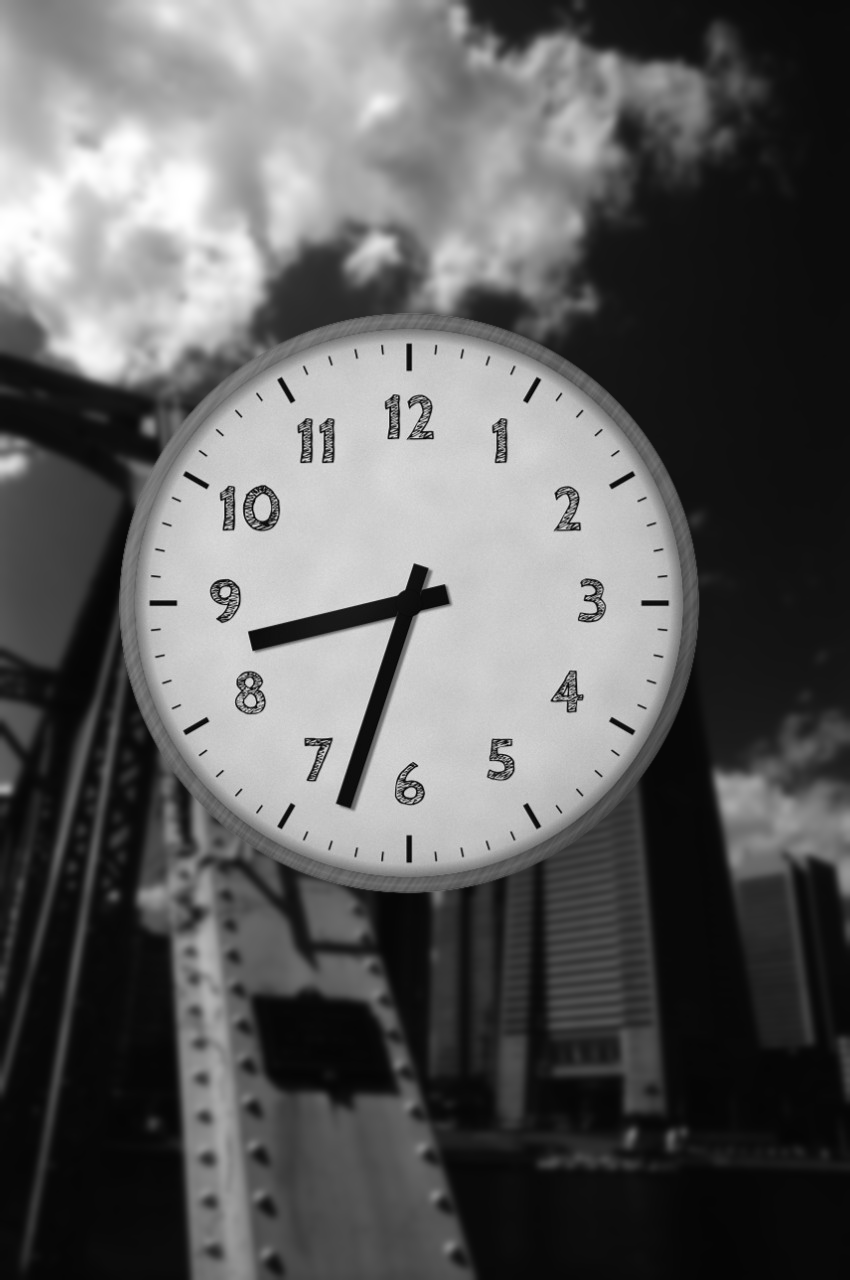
8.33
